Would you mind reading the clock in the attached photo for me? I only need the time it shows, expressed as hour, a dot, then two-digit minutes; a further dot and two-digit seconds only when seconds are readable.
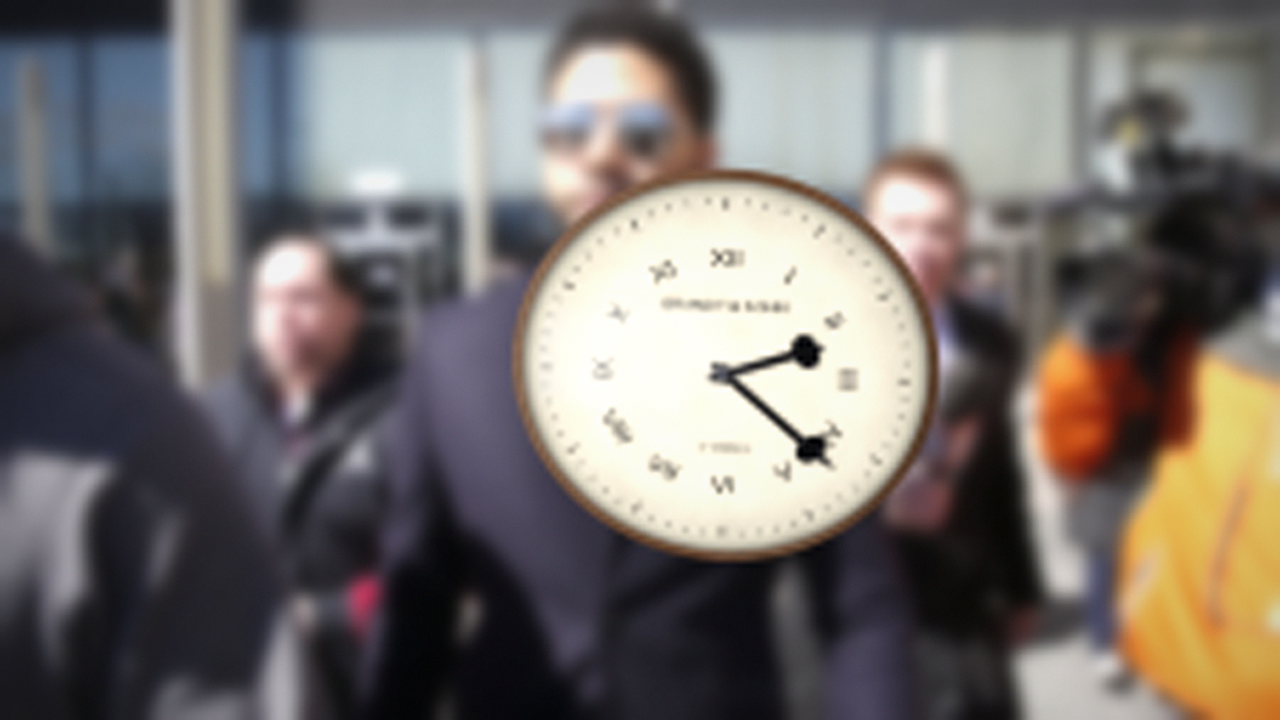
2.22
